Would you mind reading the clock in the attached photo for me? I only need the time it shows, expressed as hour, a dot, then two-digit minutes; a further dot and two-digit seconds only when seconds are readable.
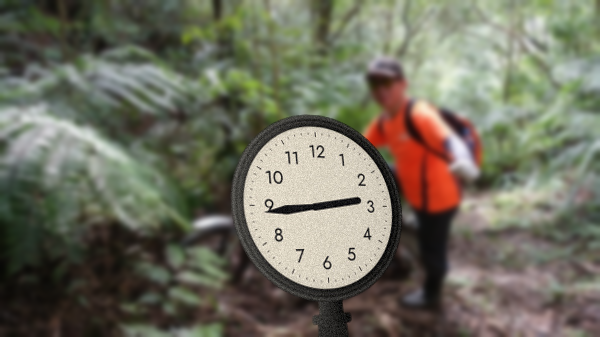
2.44
